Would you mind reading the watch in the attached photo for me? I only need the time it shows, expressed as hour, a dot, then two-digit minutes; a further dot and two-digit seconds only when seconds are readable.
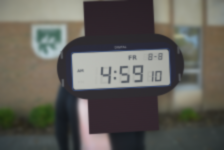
4.59.10
